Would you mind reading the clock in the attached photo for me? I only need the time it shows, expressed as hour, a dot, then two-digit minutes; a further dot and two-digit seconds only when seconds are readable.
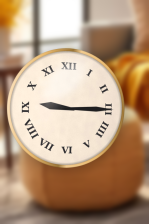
9.15
